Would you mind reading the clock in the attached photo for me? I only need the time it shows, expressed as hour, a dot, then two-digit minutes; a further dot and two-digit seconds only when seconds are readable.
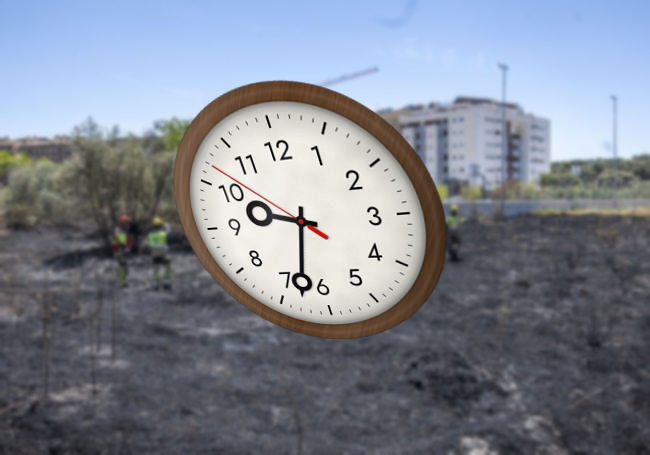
9.32.52
